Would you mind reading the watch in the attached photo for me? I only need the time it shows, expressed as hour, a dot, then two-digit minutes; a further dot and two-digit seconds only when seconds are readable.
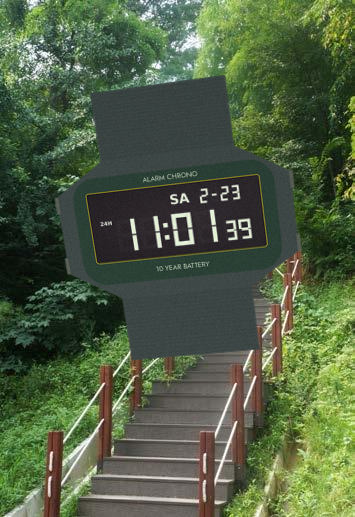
11.01.39
